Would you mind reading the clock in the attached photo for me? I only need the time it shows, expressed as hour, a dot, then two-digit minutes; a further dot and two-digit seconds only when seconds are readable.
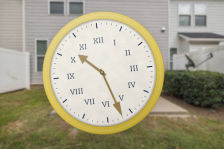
10.27
